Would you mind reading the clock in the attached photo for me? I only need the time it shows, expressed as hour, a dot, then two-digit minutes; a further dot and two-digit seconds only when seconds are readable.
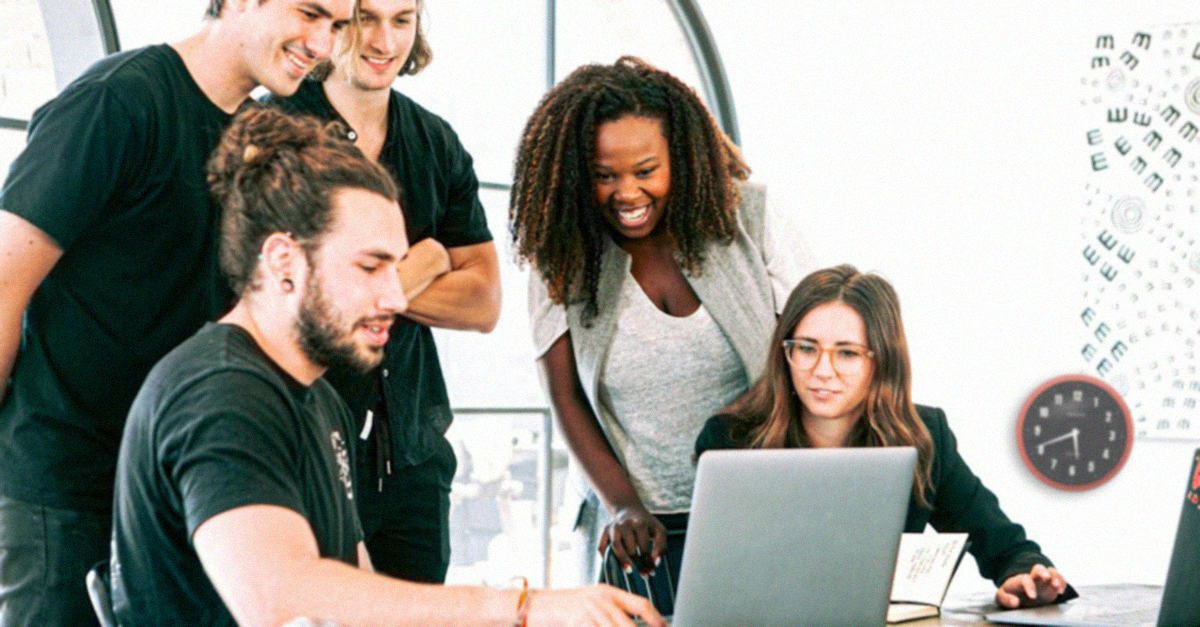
5.41
